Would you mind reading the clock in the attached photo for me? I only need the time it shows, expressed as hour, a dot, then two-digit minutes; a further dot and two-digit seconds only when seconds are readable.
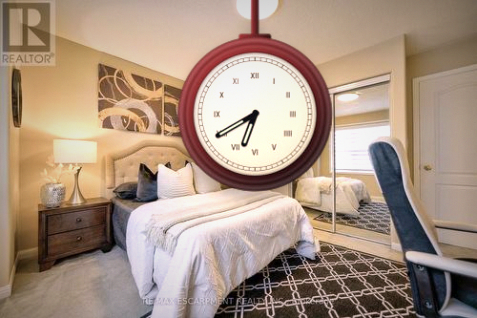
6.40
